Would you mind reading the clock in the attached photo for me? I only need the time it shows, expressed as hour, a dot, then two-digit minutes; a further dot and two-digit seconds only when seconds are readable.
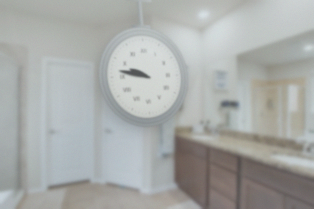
9.47
